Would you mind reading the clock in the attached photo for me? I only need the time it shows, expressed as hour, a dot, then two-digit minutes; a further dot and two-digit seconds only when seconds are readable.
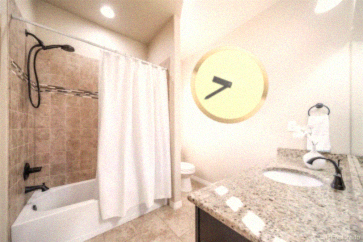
9.40
